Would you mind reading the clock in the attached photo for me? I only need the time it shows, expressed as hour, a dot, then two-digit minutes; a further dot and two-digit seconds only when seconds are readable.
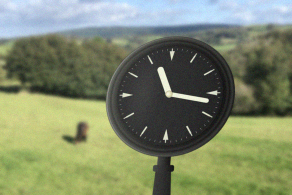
11.17
